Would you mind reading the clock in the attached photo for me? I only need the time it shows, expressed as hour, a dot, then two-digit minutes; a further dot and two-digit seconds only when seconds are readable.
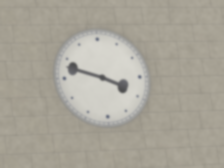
3.48
